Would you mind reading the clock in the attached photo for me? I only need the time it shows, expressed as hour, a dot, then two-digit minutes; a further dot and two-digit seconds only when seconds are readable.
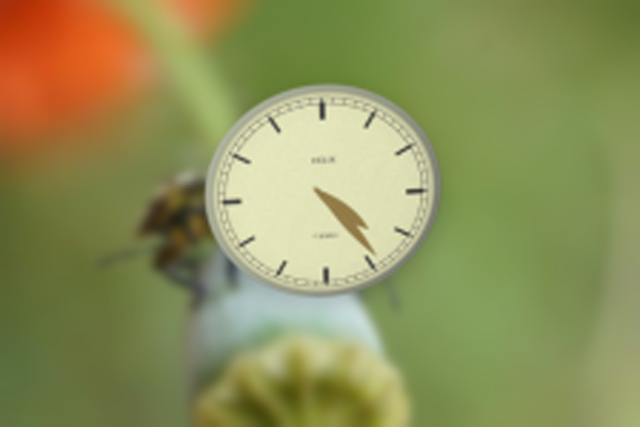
4.24
